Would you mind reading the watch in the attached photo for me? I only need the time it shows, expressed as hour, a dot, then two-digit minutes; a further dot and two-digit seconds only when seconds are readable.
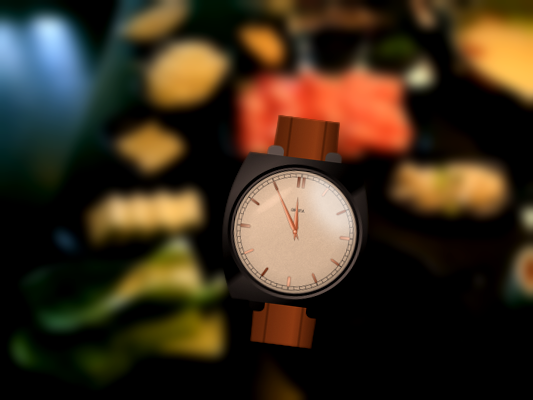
11.55
